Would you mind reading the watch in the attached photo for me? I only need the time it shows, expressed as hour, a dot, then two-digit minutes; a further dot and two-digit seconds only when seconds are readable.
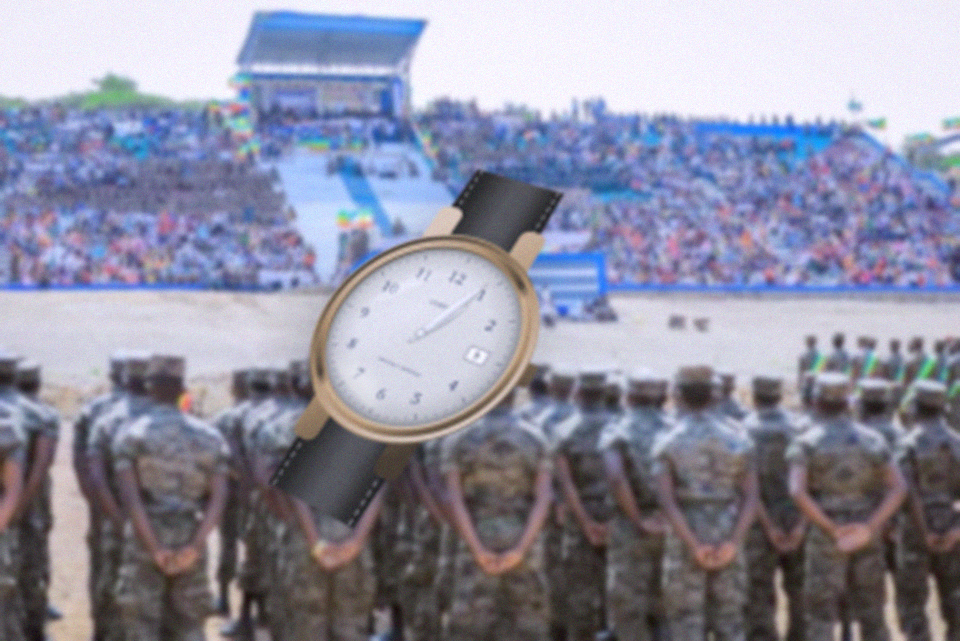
1.04
